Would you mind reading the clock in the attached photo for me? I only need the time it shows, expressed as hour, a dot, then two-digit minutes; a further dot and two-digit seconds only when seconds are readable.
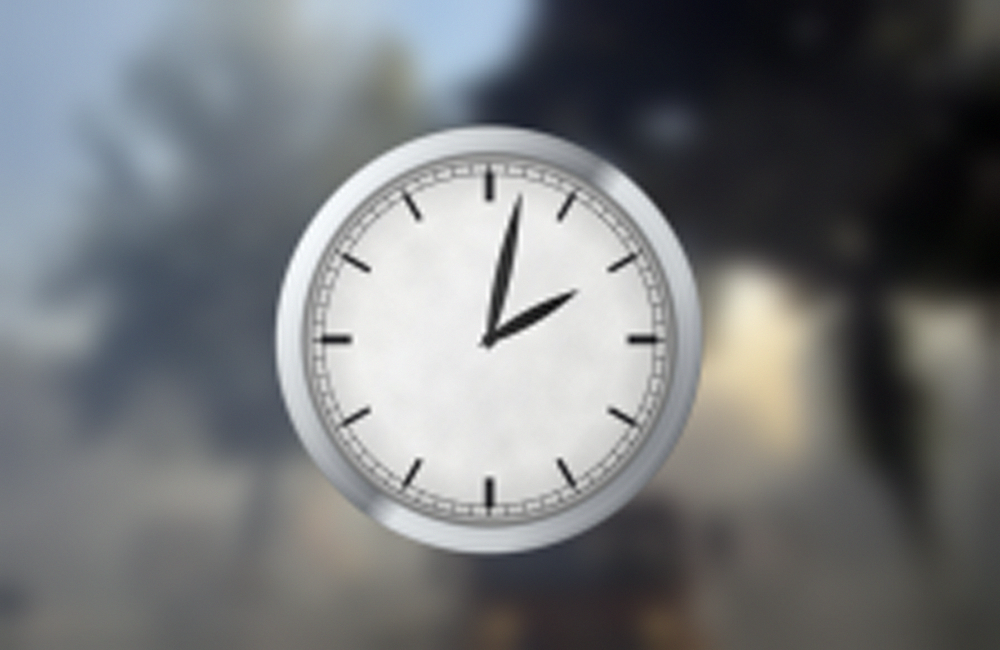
2.02
